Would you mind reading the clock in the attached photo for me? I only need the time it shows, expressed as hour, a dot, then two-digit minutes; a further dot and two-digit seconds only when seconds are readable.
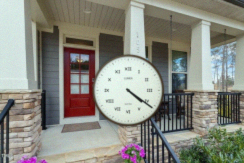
4.21
